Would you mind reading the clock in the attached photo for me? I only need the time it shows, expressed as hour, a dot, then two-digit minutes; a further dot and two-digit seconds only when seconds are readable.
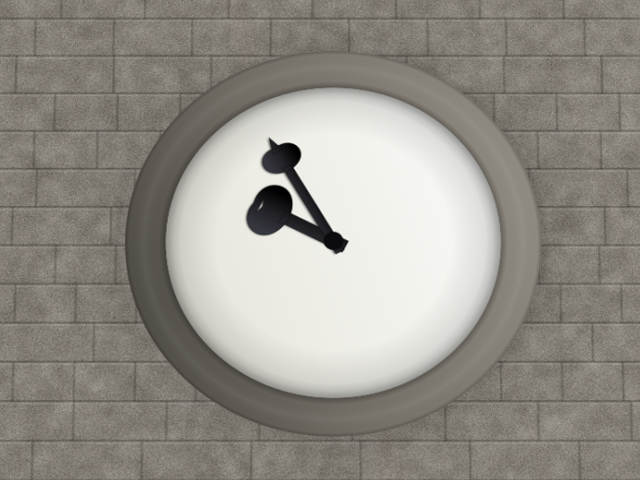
9.55
